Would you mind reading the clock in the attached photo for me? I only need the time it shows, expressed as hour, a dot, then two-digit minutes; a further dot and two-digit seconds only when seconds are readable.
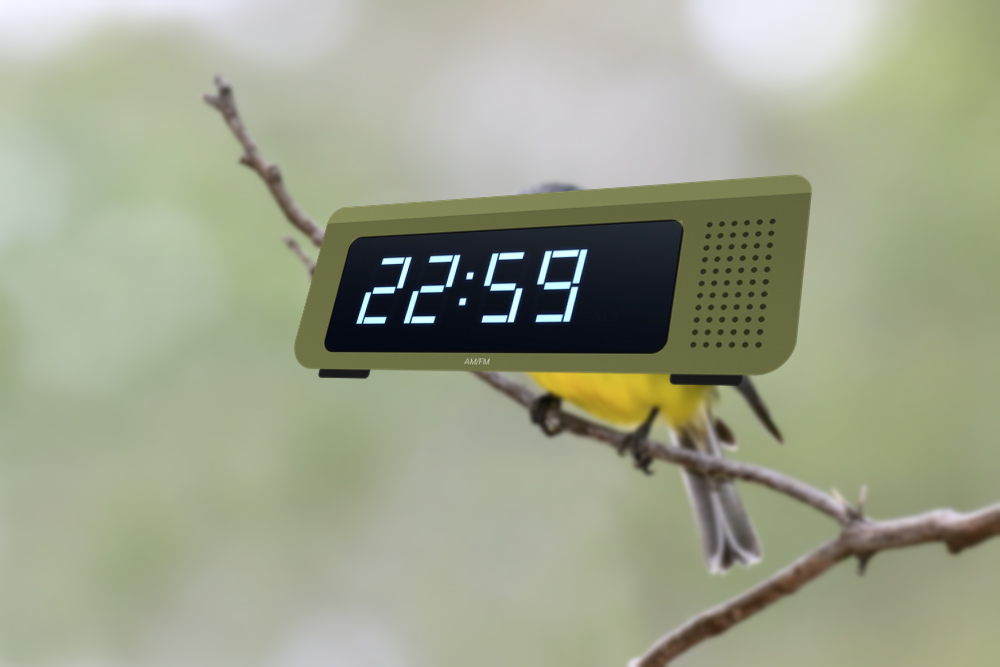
22.59
